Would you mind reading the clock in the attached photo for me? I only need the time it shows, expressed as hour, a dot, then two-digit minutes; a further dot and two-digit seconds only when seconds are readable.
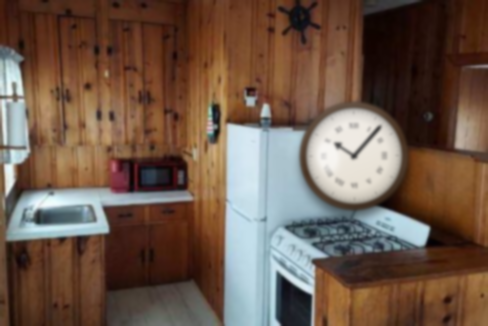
10.07
